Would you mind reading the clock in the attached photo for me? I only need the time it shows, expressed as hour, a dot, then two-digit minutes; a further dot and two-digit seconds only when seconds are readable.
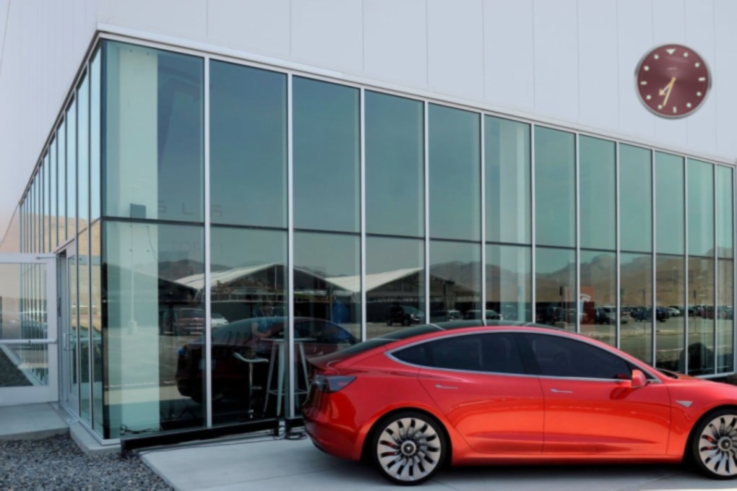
7.34
